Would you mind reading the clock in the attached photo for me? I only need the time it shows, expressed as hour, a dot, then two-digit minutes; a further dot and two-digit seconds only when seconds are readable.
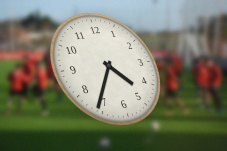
4.36
